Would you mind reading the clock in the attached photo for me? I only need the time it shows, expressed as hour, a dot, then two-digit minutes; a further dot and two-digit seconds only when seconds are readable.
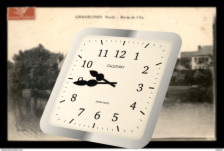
9.44
